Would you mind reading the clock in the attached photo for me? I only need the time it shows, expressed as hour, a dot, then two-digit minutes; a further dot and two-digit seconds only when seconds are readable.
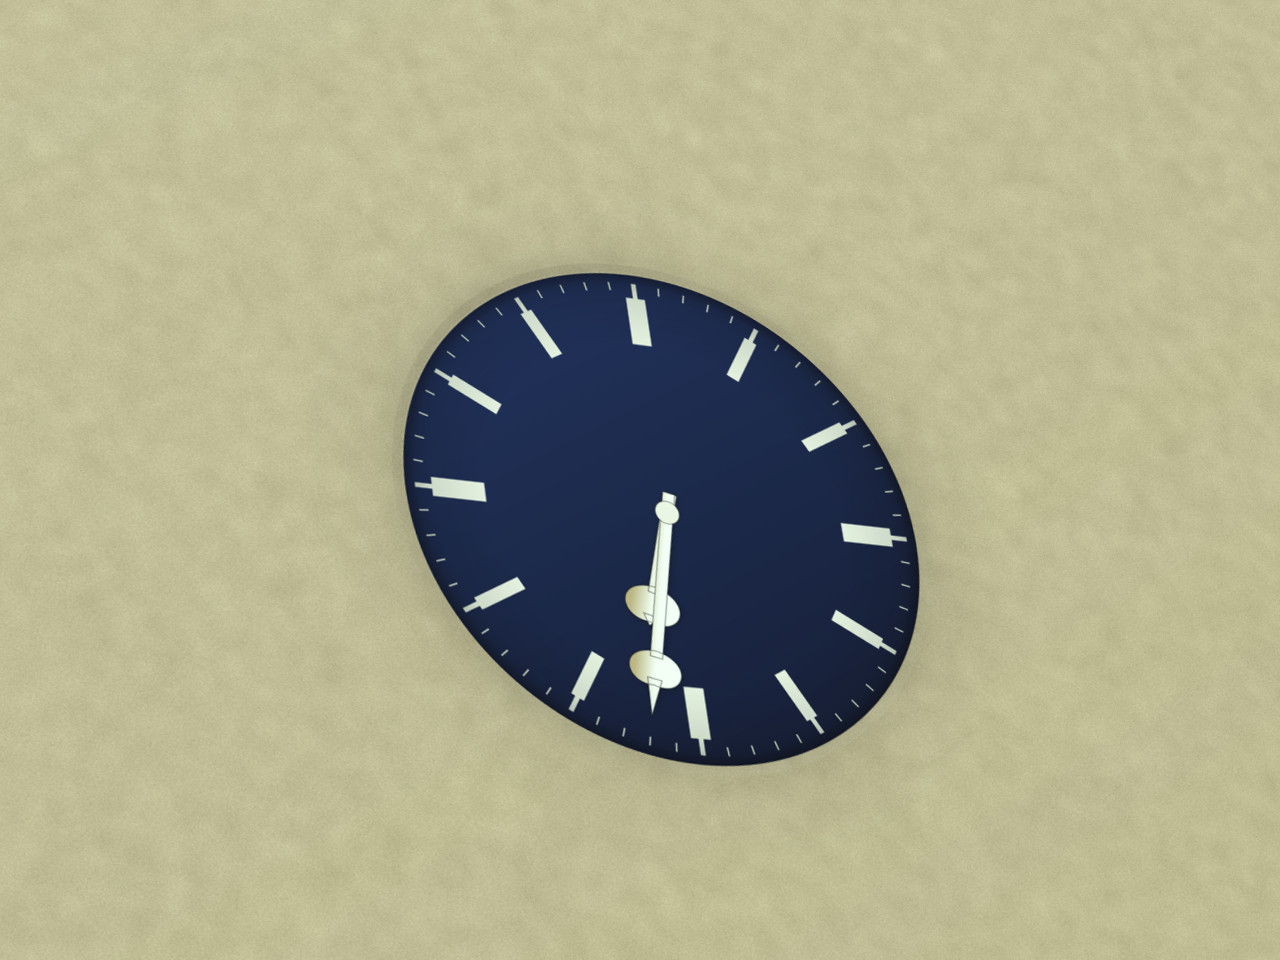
6.32
